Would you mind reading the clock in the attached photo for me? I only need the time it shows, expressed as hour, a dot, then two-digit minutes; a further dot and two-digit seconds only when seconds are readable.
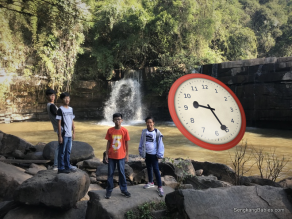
9.26
